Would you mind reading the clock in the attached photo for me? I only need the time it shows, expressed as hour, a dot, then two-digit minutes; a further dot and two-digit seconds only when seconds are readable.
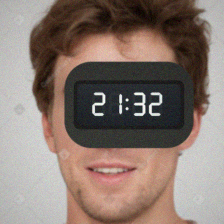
21.32
